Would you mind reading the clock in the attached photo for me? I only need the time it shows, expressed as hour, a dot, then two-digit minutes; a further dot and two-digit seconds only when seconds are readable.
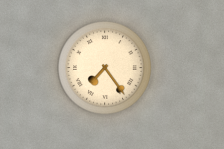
7.24
